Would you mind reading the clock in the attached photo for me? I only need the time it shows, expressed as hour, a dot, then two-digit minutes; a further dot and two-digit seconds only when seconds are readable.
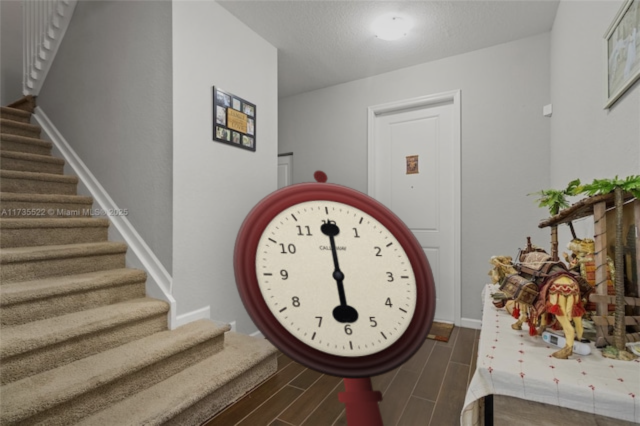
6.00
